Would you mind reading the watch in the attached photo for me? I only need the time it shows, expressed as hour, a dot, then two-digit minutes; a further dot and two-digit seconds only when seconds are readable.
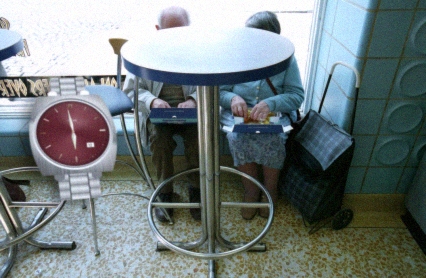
5.59
